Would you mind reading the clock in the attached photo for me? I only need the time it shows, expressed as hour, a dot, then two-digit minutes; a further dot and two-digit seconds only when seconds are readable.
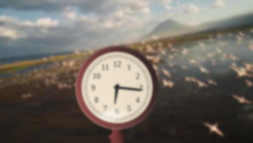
6.16
